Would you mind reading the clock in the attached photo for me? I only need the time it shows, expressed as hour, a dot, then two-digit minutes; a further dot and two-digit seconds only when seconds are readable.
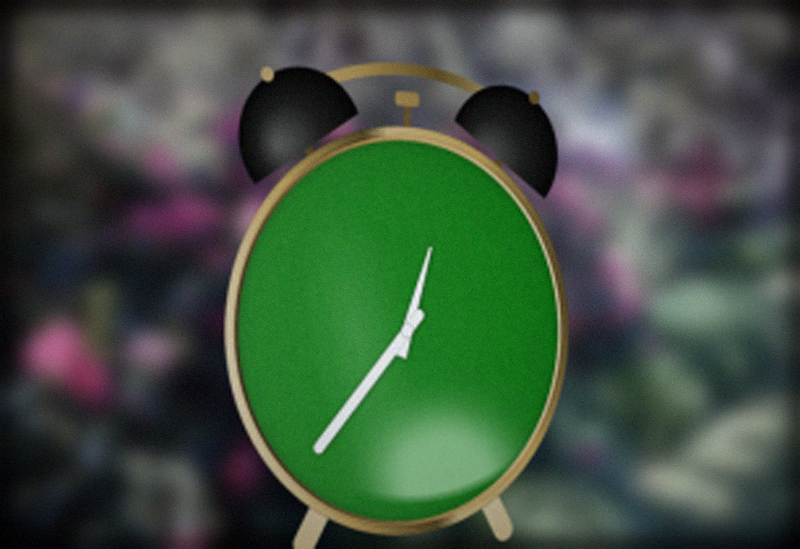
12.37
